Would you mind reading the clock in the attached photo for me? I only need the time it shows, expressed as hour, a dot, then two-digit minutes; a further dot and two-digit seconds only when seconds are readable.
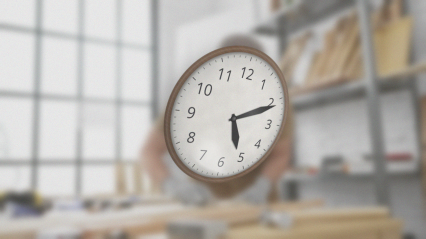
5.11
